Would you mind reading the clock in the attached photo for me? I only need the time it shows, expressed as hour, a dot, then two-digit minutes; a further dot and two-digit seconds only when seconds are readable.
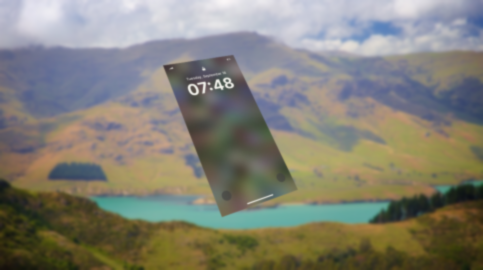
7.48
